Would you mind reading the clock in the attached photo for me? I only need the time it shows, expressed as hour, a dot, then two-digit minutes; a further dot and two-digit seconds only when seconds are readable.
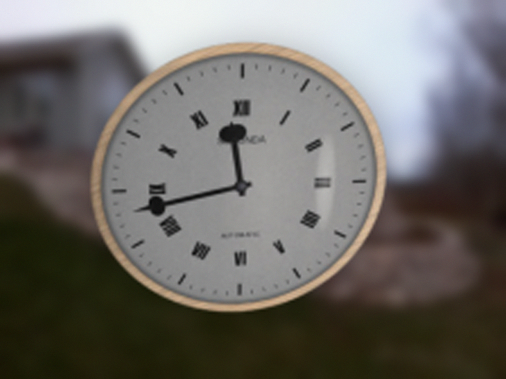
11.43
